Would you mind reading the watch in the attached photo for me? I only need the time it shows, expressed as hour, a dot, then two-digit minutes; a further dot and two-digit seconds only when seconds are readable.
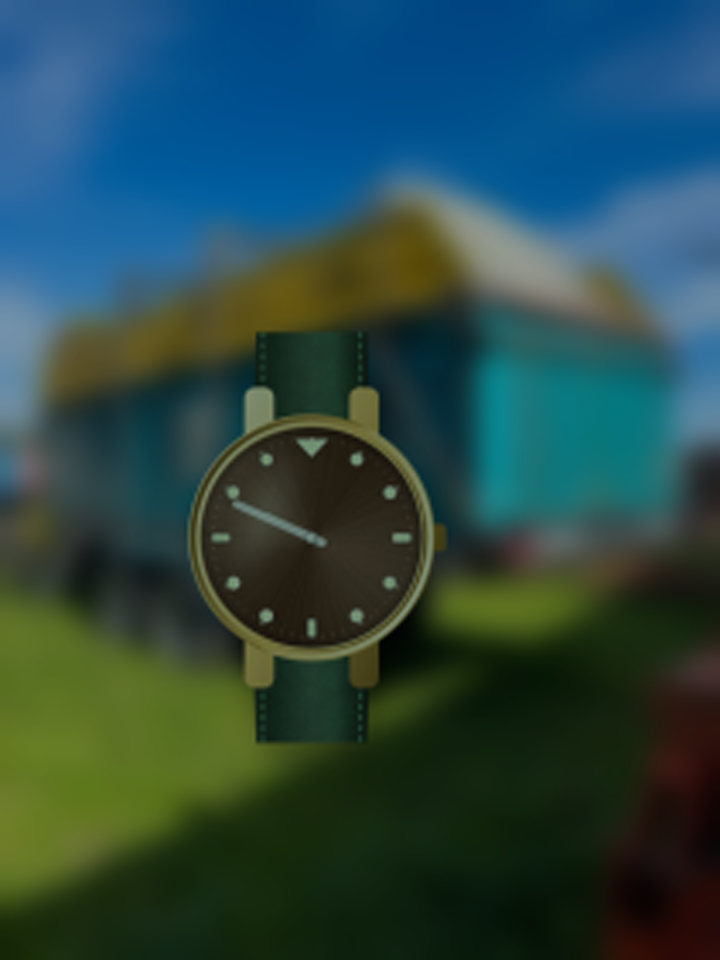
9.49
